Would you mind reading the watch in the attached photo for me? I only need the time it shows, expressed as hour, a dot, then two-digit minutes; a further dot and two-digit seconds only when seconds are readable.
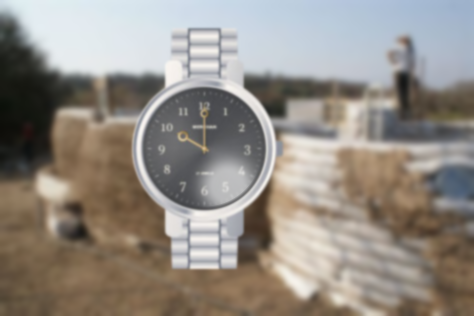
10.00
